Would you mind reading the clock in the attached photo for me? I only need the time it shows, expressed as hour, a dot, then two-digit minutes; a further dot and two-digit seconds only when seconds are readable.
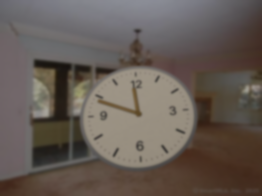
11.49
